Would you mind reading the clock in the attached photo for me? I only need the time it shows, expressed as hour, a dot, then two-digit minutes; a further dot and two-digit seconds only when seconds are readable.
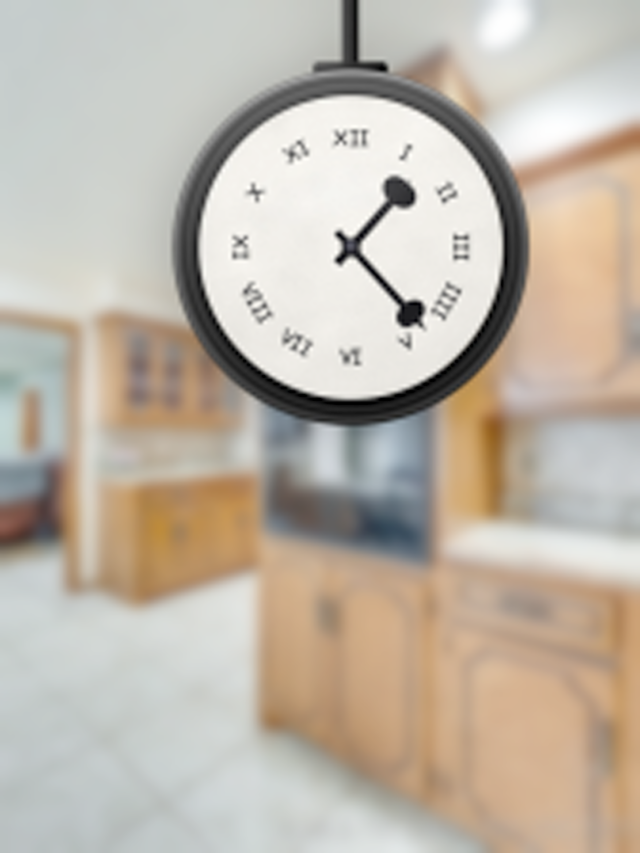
1.23
